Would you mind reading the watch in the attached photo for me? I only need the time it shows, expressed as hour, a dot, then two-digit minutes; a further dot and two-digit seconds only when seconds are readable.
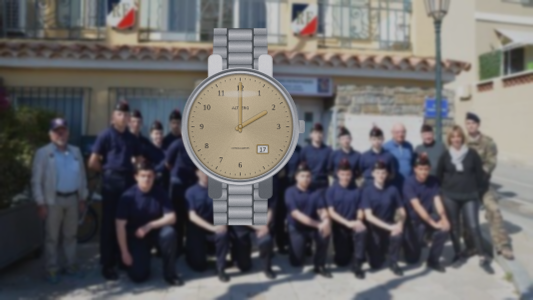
2.00
